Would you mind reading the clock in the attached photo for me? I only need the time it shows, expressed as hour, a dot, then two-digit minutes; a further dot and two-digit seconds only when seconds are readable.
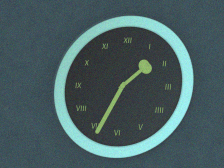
1.34
